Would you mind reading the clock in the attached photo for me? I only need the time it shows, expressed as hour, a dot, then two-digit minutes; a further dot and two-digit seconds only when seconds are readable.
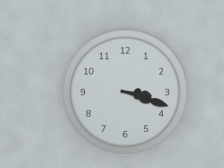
3.18
